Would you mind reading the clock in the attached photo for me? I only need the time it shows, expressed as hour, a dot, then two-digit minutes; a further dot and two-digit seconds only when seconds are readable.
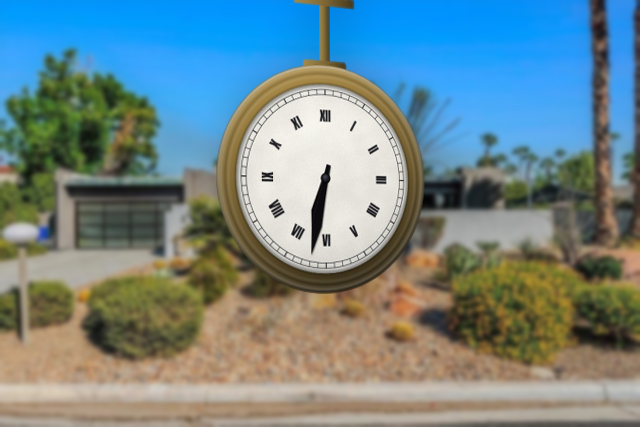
6.32
